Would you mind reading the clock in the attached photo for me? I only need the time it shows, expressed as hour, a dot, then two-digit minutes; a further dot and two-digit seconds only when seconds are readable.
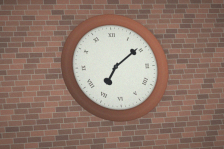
7.09
